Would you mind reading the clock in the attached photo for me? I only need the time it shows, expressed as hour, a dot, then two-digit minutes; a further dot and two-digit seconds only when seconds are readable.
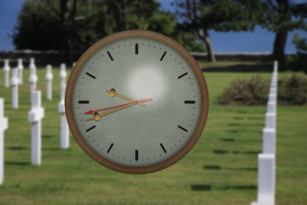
9.41.43
